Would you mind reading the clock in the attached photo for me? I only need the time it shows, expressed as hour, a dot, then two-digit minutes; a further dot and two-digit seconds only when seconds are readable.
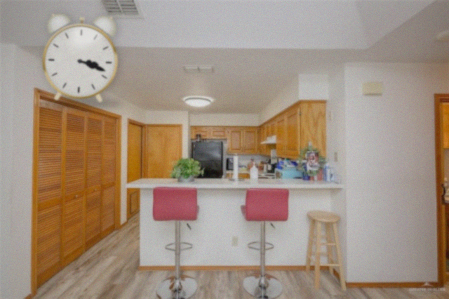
3.18
